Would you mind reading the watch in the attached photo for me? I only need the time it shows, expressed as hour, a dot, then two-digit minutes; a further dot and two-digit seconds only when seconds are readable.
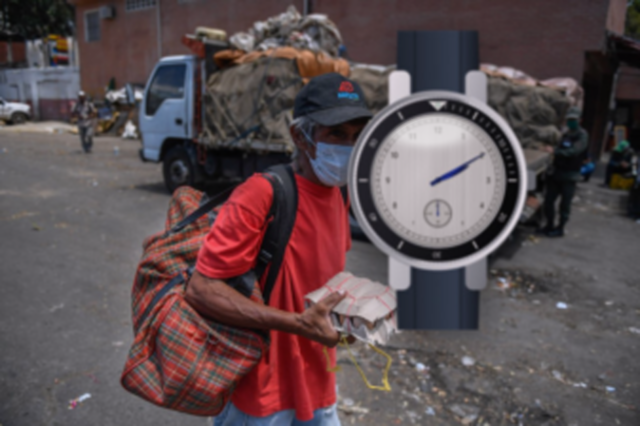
2.10
